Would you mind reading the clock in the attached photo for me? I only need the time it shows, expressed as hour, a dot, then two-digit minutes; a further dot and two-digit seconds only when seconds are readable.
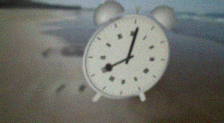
8.01
